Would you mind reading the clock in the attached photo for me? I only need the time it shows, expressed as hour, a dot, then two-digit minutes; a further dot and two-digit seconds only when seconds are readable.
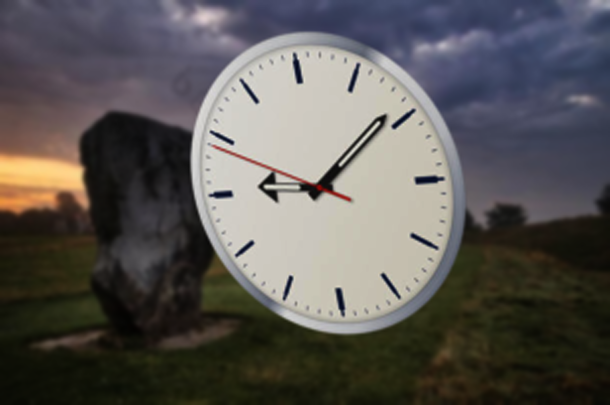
9.08.49
